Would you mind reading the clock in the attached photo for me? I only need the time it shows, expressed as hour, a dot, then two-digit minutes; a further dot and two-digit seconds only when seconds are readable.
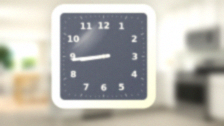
8.44
